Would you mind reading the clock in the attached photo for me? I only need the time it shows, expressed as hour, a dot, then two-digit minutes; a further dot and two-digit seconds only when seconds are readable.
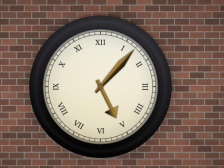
5.07
